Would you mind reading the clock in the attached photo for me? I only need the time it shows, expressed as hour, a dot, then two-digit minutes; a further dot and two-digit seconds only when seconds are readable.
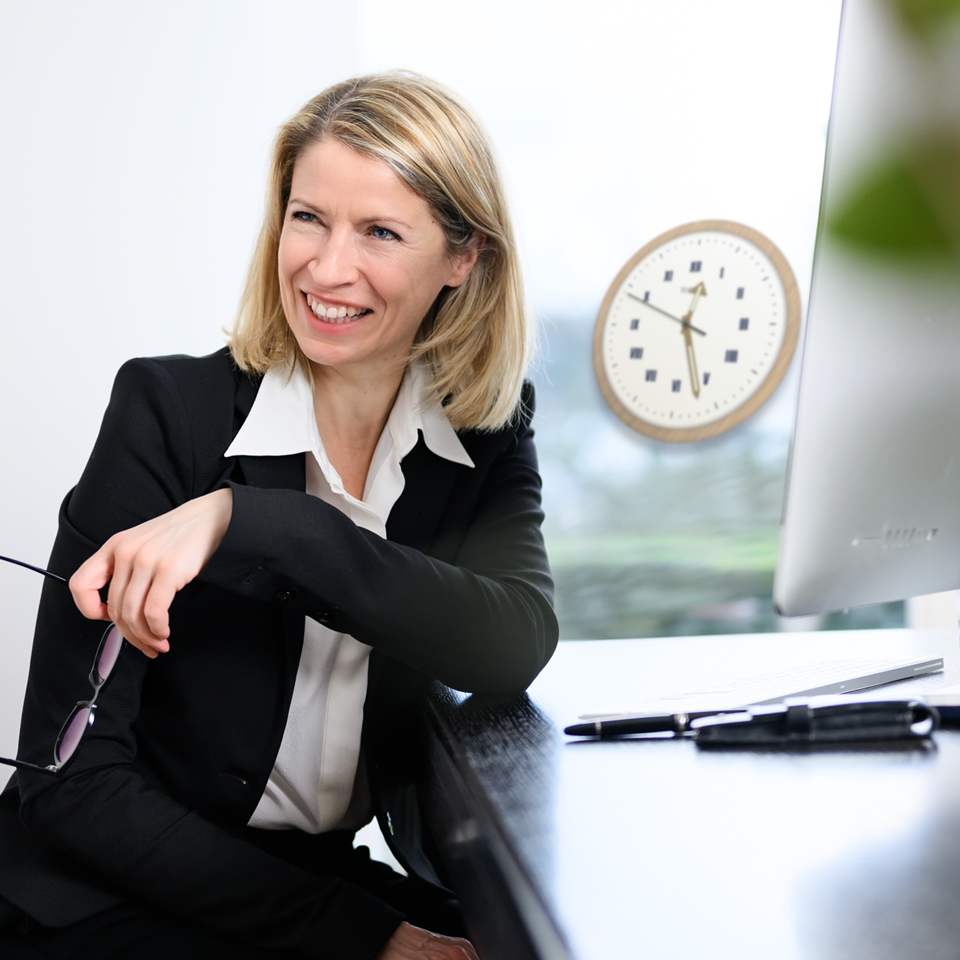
12.26.49
